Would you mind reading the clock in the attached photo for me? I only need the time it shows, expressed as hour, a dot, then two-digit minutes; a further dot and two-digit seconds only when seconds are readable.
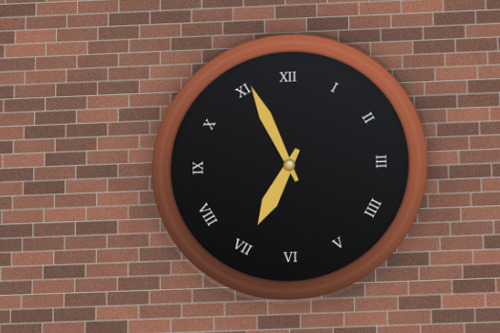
6.56
